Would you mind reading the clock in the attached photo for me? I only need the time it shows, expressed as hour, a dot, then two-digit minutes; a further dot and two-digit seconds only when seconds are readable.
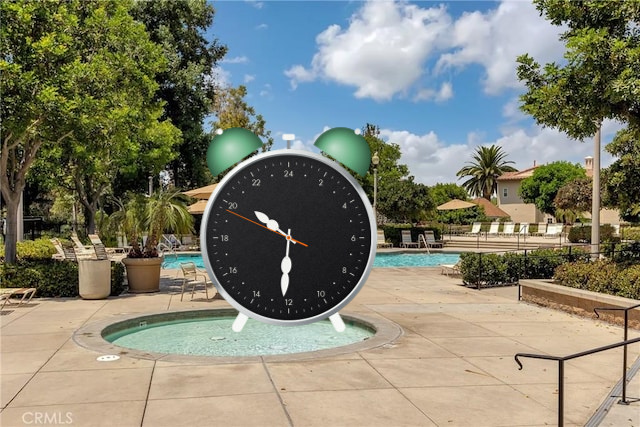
20.30.49
